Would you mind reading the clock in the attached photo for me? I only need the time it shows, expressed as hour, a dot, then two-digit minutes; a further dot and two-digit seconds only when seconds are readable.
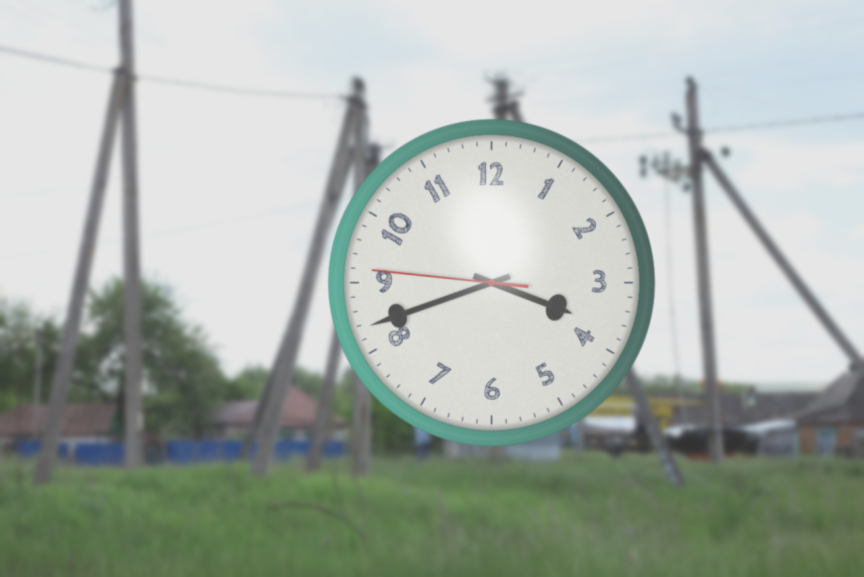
3.41.46
